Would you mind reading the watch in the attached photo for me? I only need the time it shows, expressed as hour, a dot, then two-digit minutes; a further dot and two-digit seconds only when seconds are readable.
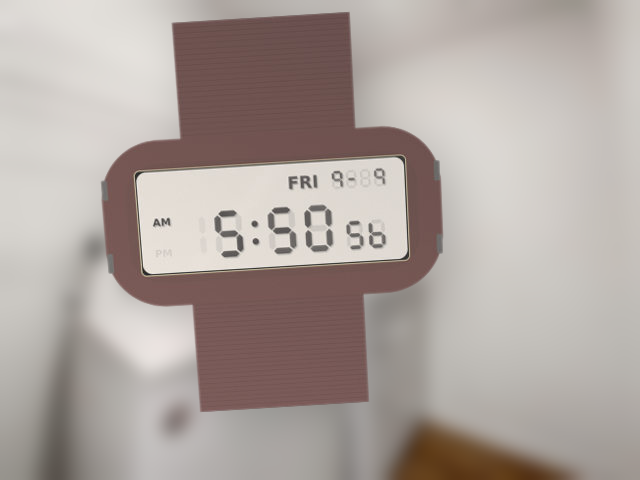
5.50.56
